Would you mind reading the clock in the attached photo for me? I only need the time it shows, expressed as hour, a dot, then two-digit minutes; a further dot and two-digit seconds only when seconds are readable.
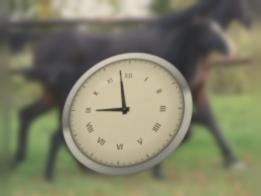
8.58
